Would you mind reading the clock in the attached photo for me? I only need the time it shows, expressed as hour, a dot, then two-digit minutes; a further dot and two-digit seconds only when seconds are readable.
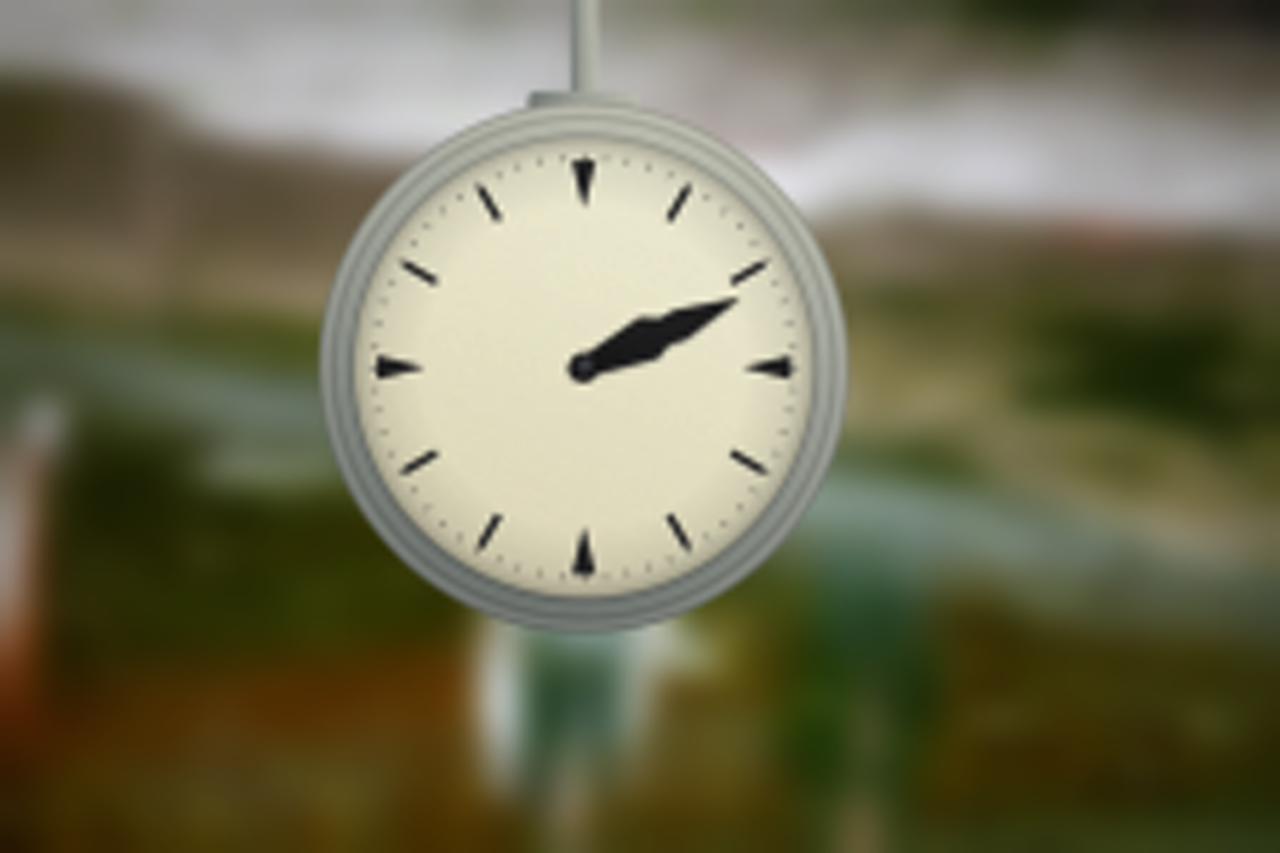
2.11
